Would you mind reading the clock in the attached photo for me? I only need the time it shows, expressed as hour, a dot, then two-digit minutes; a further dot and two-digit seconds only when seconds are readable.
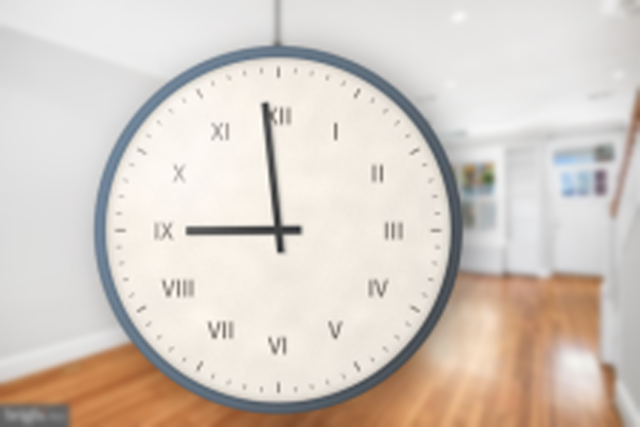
8.59
